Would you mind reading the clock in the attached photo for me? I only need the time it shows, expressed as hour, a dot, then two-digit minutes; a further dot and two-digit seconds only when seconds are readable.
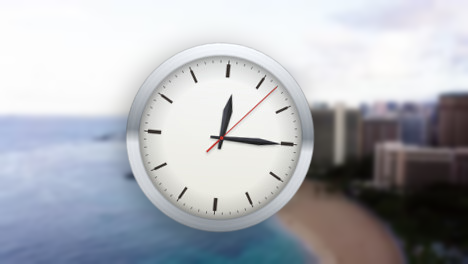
12.15.07
